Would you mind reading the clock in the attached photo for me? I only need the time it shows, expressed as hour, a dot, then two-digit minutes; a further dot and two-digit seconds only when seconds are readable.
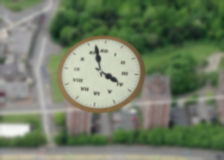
3.57
